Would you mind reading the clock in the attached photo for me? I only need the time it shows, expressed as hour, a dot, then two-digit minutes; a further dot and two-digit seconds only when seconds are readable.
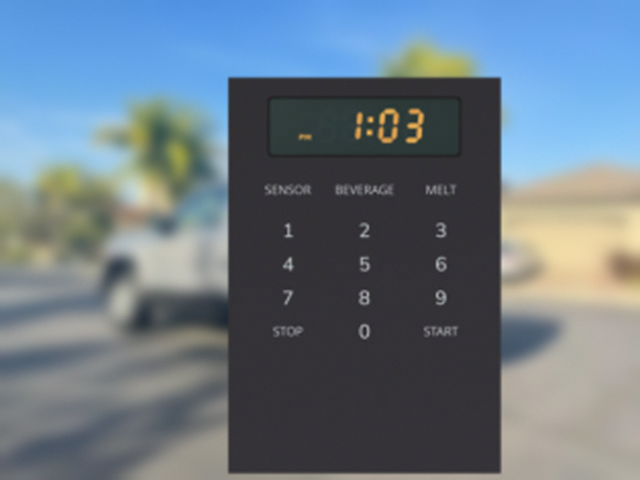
1.03
